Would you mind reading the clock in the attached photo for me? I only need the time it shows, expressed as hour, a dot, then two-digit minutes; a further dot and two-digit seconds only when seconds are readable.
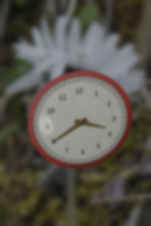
3.40
